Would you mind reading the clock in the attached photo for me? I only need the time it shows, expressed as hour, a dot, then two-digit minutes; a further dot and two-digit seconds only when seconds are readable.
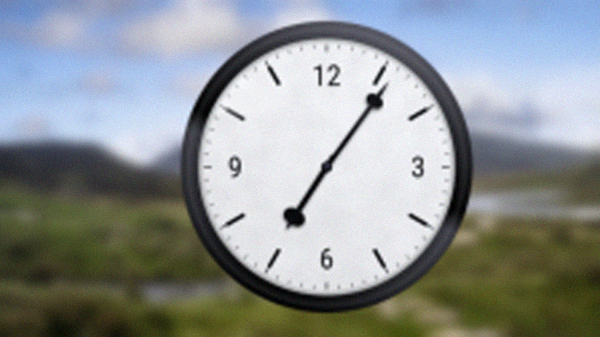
7.06
